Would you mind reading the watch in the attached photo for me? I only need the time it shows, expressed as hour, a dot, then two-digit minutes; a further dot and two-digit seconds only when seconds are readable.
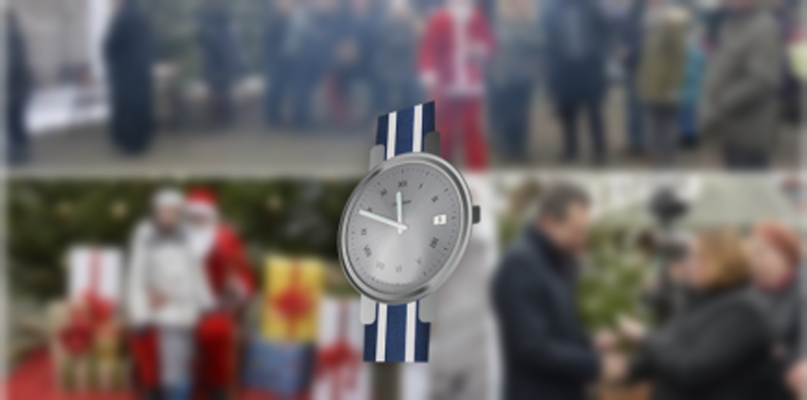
11.49
